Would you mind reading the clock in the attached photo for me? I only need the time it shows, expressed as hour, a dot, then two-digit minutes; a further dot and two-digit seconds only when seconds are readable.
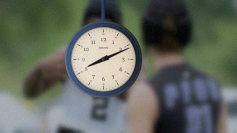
8.11
